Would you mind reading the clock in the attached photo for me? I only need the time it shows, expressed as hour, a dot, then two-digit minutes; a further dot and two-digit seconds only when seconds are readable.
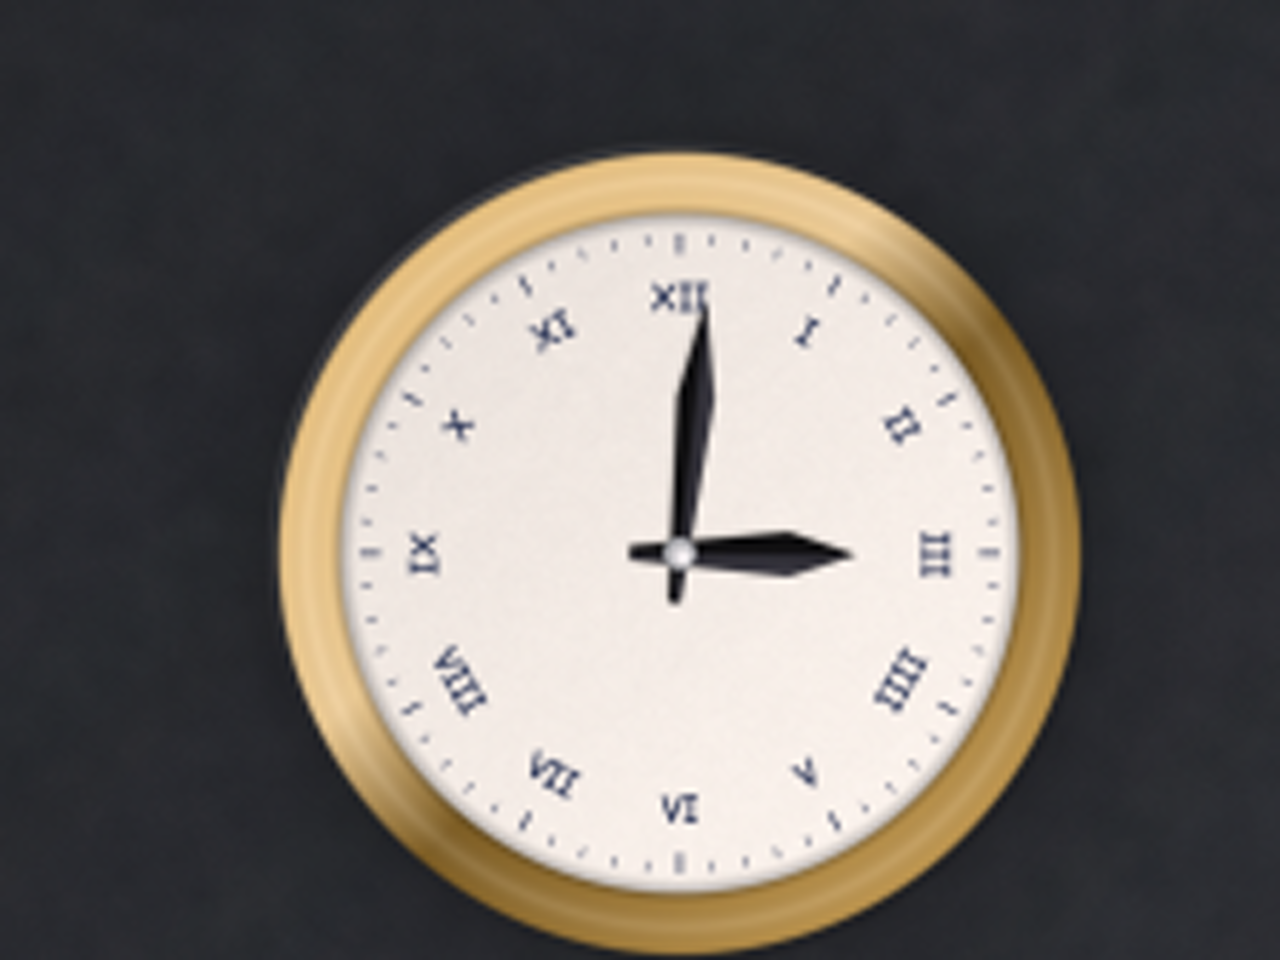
3.01
